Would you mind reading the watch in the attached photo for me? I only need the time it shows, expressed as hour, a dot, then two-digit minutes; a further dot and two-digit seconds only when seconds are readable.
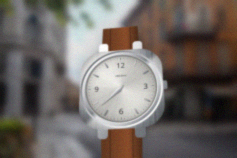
7.38
